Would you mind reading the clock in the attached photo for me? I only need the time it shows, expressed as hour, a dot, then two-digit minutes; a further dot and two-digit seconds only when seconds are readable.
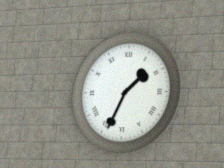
1.34
